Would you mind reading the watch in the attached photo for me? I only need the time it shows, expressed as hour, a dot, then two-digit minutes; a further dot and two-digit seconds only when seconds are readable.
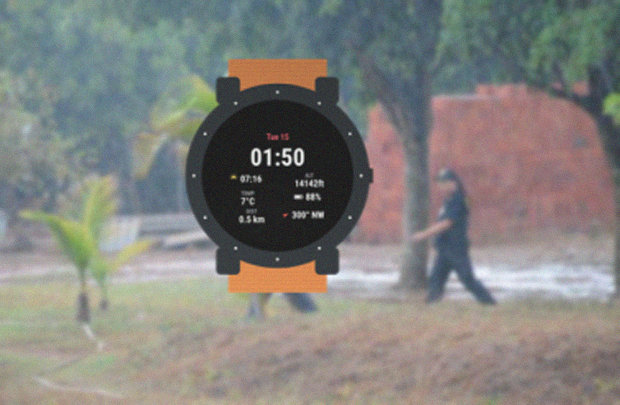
1.50
